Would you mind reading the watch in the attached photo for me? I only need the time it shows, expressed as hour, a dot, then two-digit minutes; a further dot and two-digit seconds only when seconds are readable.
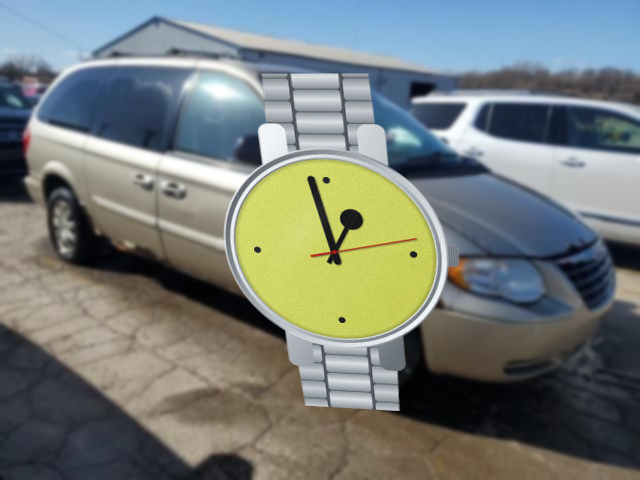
12.58.13
